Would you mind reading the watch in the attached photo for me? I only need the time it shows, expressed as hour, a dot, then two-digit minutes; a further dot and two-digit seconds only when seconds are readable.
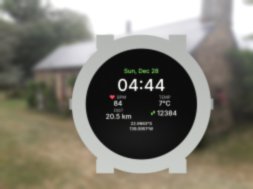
4.44
